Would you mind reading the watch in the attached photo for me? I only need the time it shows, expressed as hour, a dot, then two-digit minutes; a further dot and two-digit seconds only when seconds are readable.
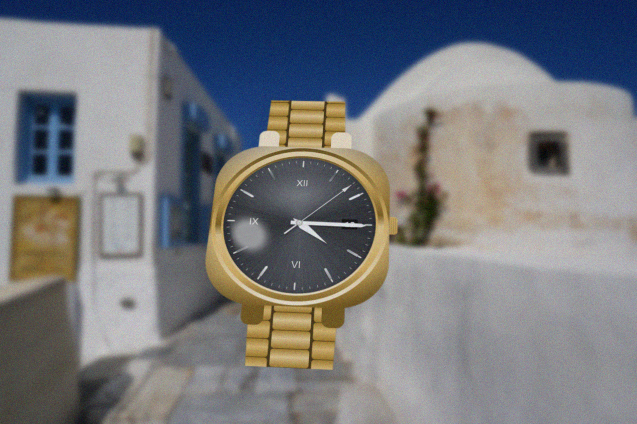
4.15.08
